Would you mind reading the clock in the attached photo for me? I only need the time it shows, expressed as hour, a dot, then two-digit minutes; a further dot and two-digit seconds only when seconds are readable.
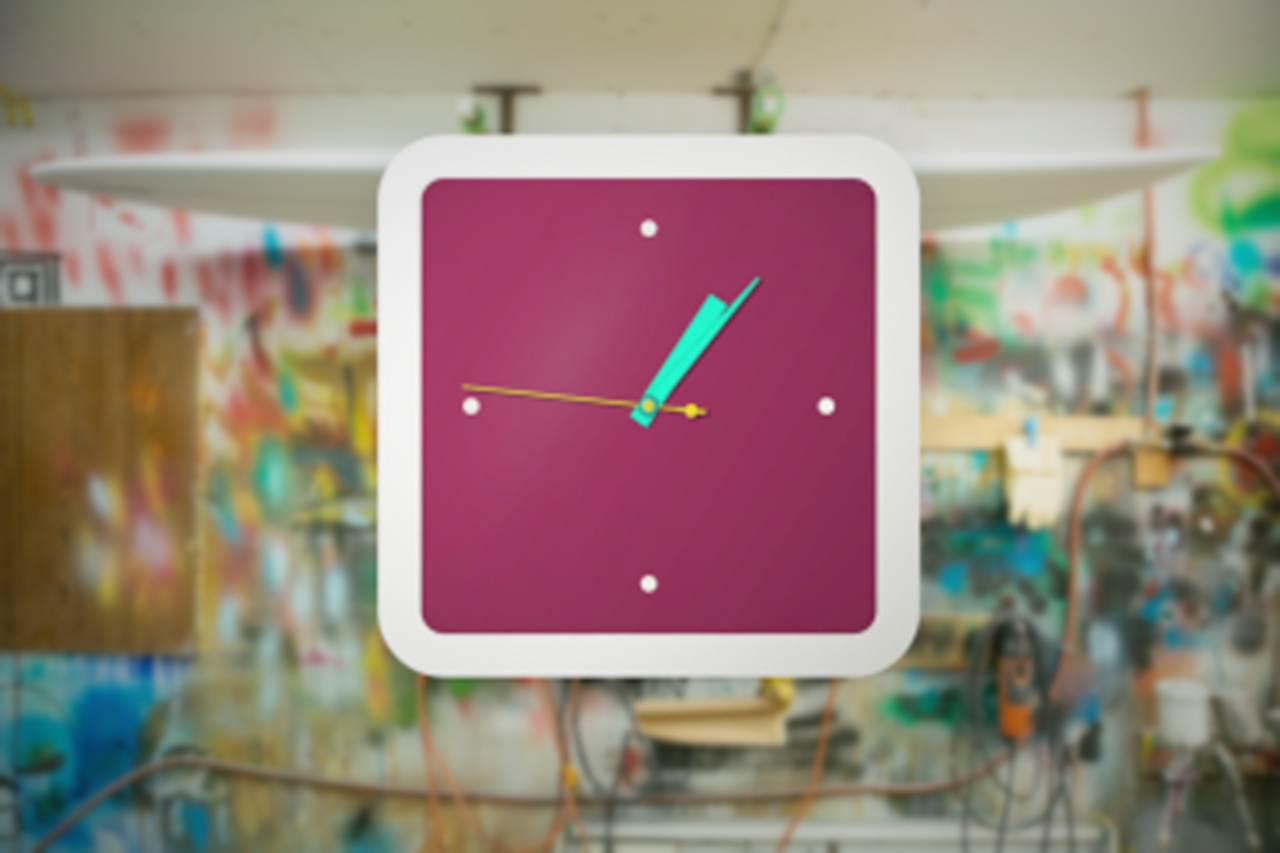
1.06.46
